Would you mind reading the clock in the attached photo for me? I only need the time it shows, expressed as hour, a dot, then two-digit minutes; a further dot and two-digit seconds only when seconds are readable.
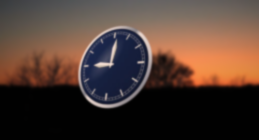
9.01
